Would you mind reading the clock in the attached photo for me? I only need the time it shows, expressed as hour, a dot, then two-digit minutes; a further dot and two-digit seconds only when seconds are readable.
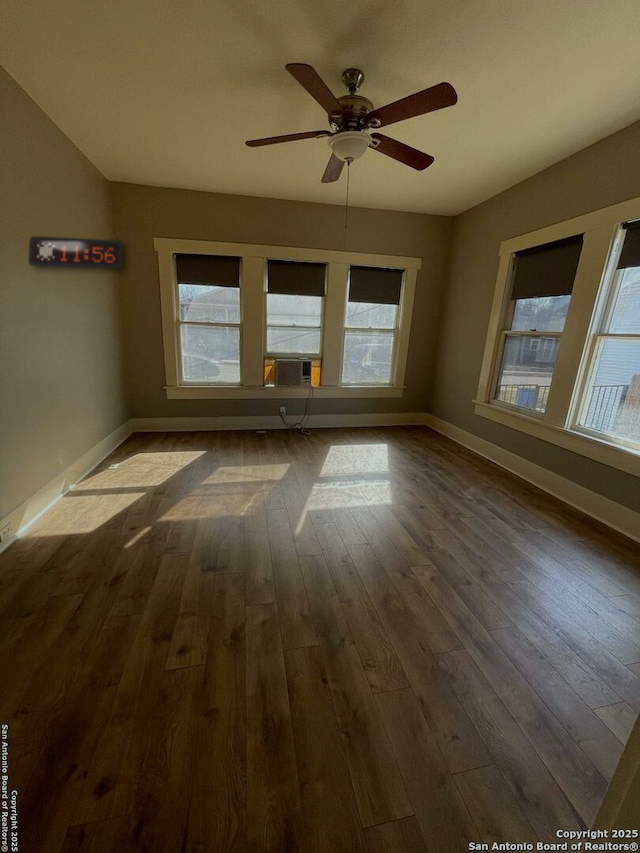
11.56
